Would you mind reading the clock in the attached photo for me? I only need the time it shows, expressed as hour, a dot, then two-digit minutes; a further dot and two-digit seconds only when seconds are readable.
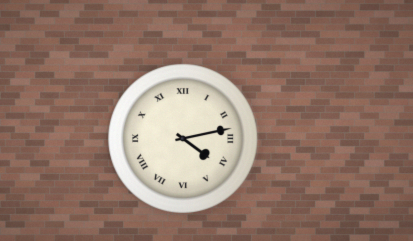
4.13
